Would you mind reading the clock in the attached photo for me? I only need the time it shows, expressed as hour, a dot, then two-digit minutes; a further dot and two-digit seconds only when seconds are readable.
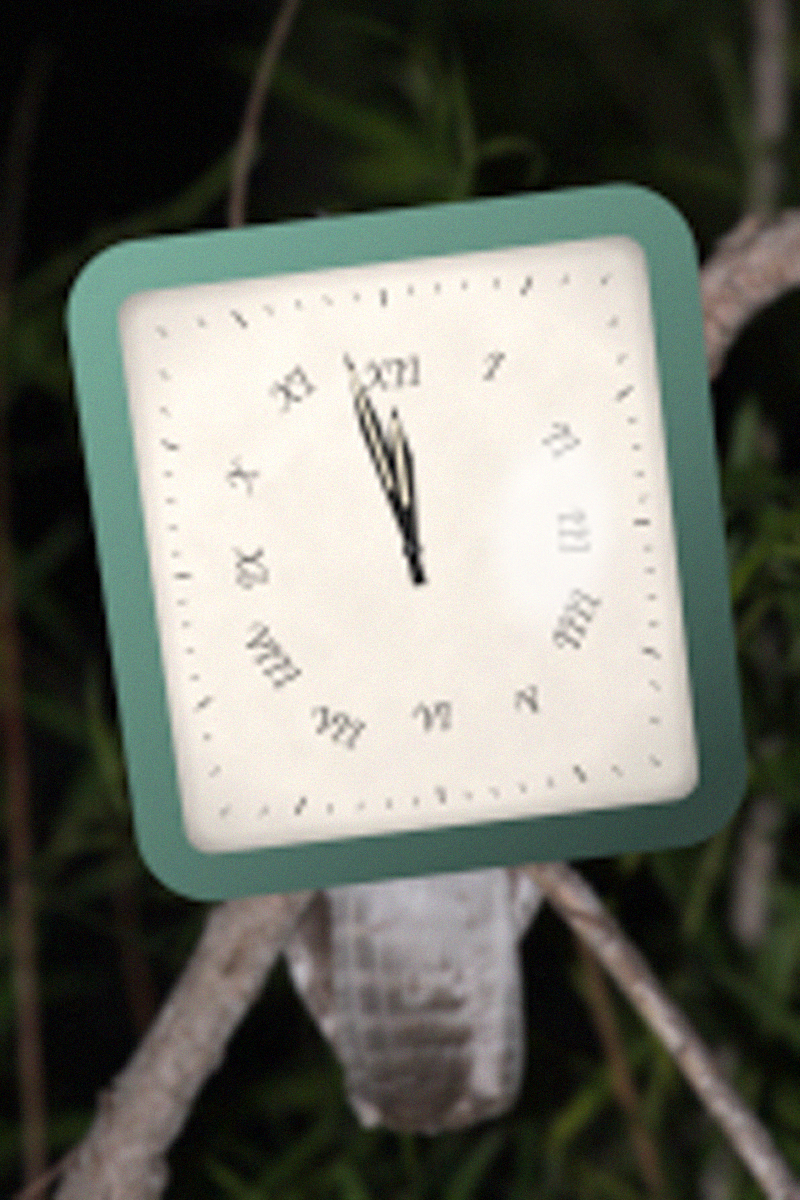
11.58
